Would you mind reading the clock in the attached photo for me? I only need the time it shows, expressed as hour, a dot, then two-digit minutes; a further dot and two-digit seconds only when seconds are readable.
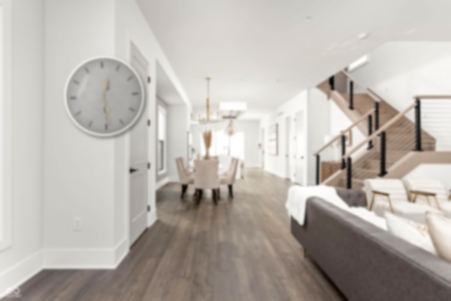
12.29
